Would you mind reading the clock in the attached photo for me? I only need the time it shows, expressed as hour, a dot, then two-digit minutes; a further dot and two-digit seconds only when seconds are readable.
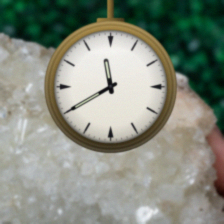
11.40
